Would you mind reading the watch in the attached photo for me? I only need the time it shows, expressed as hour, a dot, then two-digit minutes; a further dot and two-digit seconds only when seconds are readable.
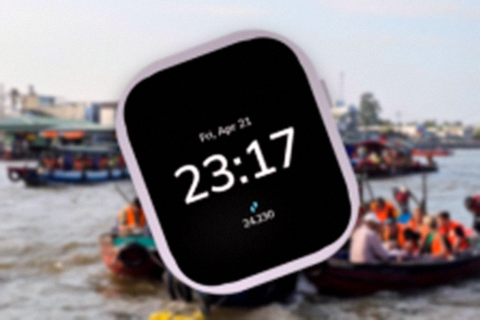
23.17
